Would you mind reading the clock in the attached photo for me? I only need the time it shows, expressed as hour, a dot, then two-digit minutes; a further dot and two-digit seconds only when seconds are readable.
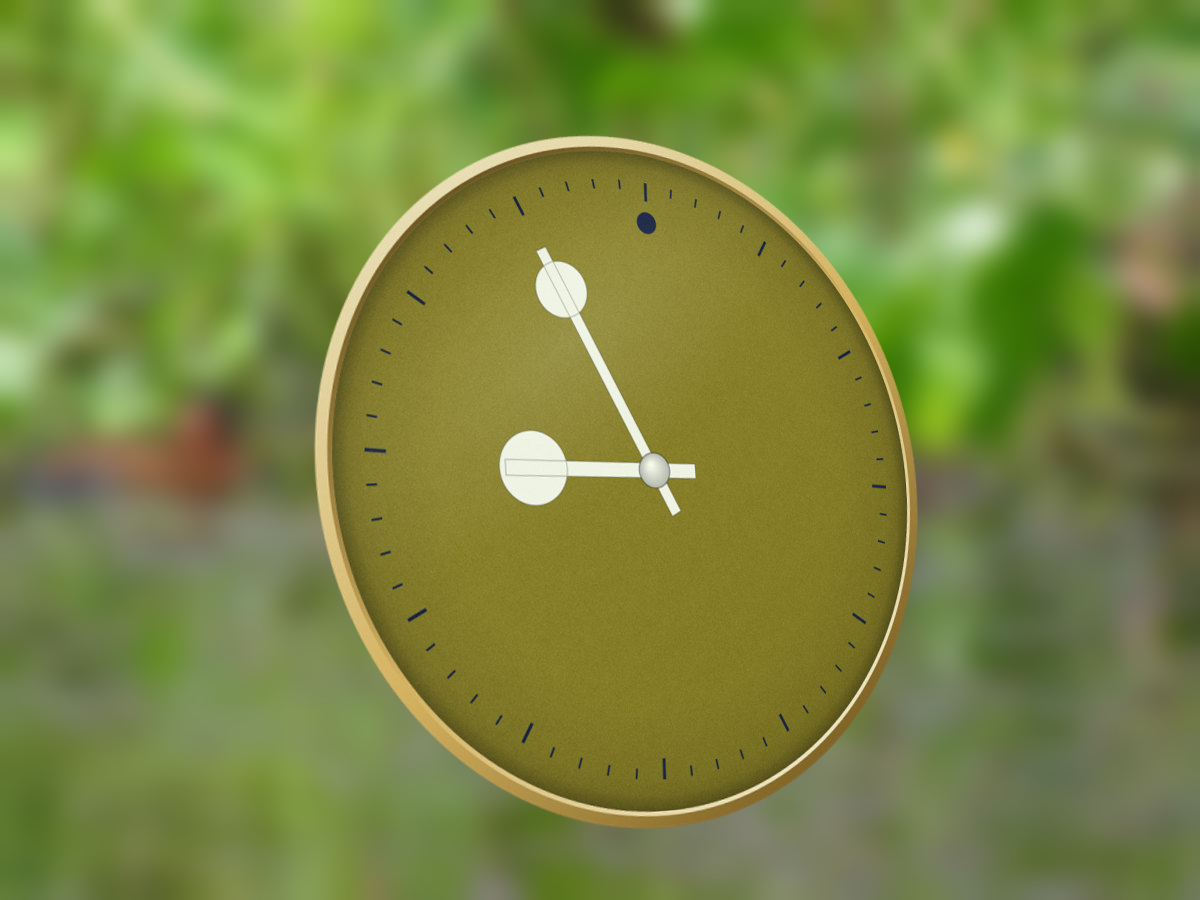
8.55
